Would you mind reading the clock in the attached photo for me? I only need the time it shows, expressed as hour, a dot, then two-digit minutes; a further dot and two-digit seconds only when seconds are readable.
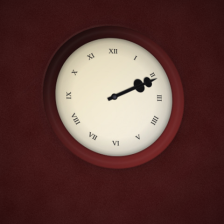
2.11
